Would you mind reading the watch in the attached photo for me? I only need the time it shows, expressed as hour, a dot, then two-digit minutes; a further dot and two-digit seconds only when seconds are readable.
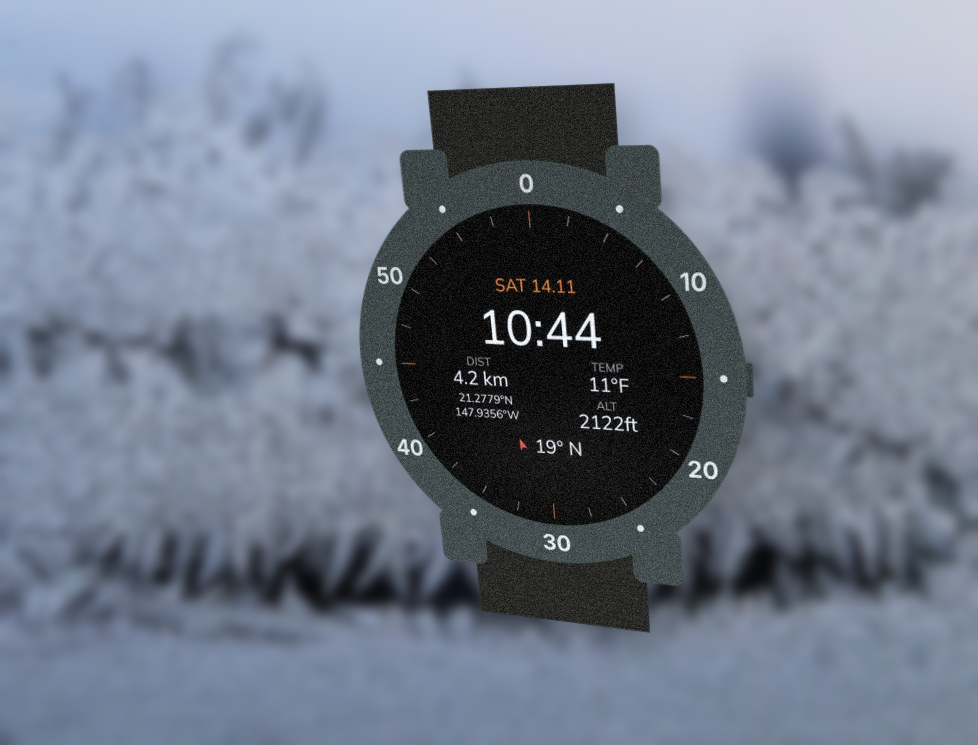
10.44
